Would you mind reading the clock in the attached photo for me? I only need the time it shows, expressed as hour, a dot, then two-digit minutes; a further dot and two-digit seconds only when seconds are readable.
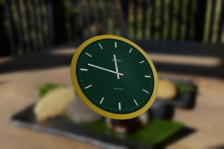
11.47
